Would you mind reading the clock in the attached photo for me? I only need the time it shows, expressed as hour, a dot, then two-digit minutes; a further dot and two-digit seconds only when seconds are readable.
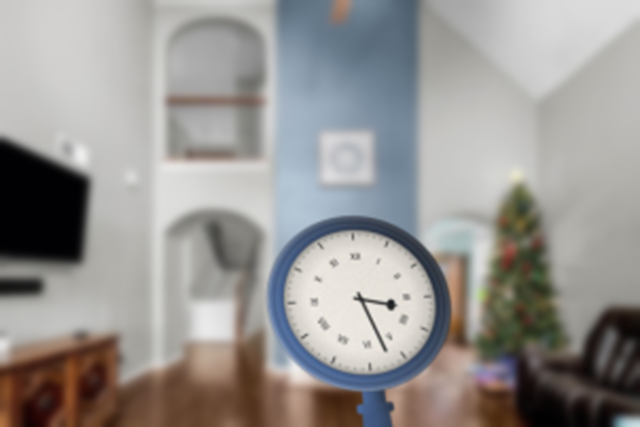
3.27
